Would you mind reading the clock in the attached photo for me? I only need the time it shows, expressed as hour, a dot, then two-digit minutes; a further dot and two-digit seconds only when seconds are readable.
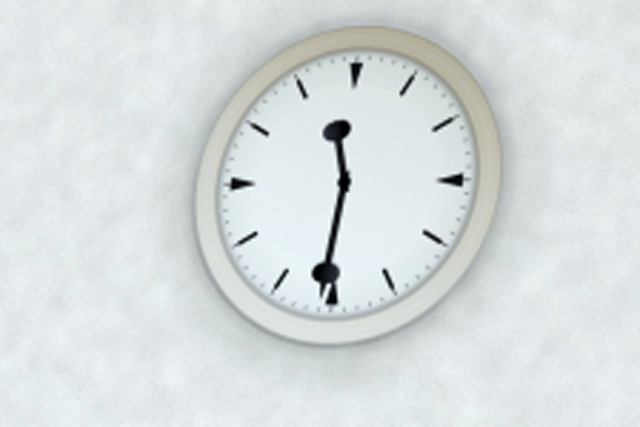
11.31
